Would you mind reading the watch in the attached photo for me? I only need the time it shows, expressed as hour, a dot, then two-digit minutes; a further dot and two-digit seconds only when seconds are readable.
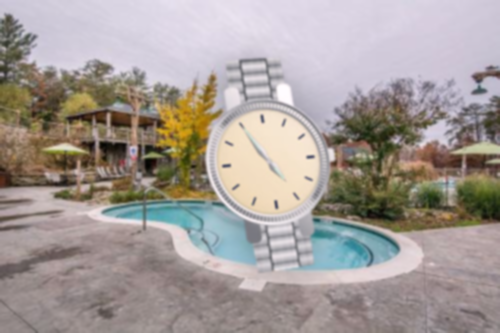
4.55
